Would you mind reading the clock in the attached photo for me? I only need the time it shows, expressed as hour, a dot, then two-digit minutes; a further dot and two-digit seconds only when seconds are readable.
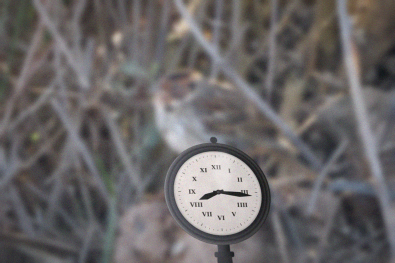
8.16
